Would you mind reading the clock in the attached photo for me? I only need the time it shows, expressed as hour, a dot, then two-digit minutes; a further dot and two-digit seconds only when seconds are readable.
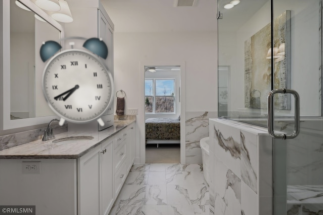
7.41
